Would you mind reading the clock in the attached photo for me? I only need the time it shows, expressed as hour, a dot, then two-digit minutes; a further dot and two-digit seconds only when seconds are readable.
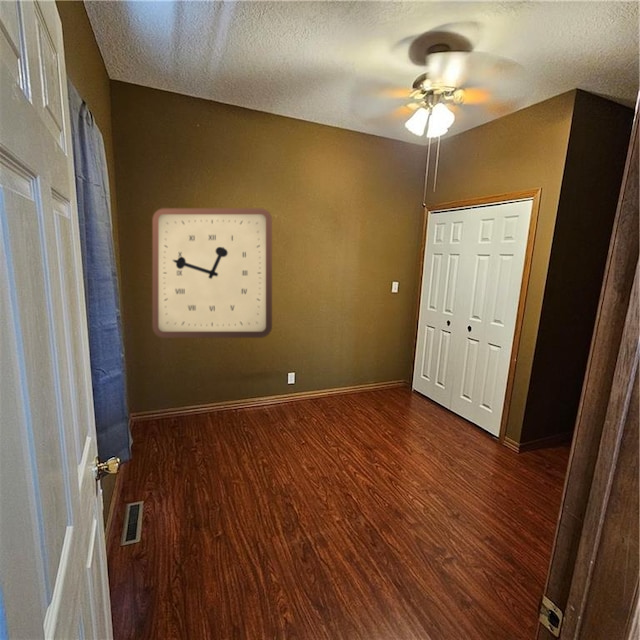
12.48
